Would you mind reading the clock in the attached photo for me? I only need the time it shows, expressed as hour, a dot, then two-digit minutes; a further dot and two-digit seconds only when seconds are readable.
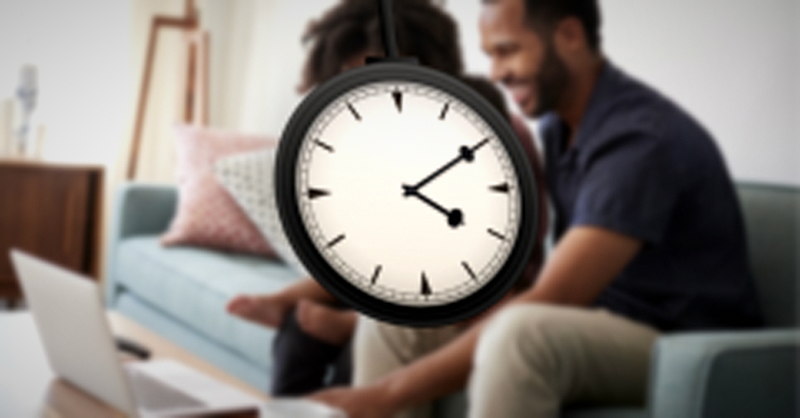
4.10
